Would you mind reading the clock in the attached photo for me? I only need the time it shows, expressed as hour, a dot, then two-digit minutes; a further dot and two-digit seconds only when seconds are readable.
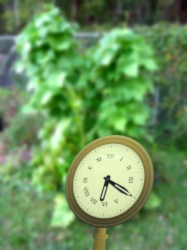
6.20
